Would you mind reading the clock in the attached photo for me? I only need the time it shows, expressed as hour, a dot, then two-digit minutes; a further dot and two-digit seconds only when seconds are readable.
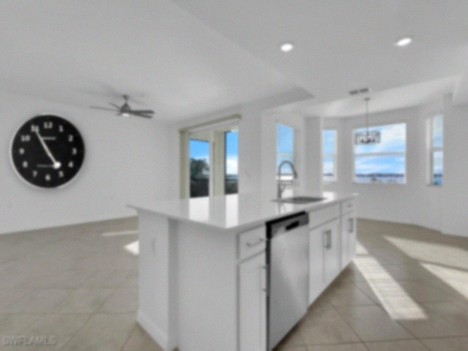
4.55
